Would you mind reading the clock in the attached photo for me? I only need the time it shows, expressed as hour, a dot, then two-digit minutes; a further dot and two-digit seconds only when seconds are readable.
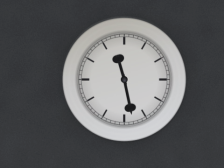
11.28
